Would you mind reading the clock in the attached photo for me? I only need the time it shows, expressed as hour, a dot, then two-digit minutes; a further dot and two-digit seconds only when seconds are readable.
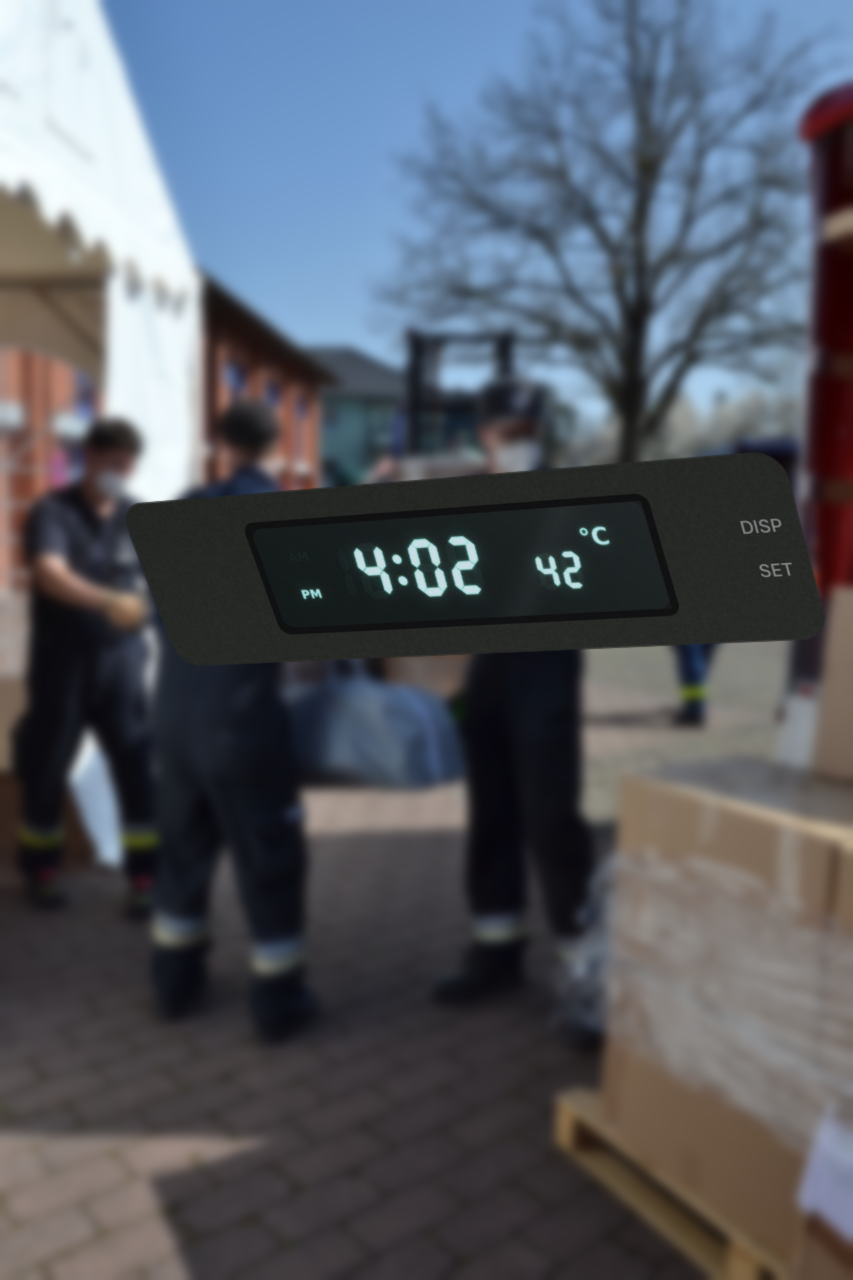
4.02
